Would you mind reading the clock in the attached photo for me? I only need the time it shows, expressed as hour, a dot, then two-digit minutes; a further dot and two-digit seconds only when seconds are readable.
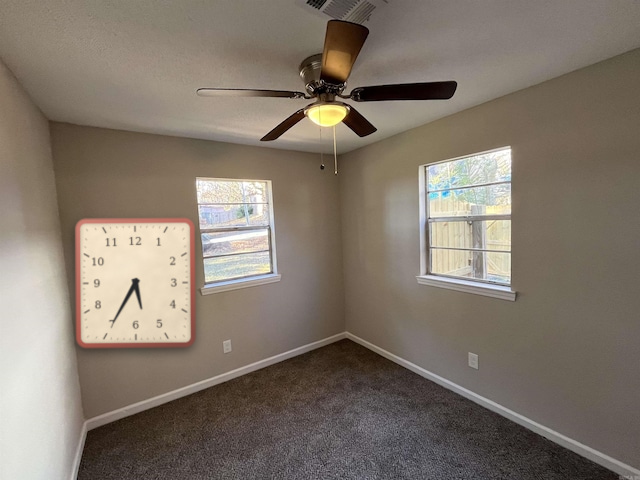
5.35
